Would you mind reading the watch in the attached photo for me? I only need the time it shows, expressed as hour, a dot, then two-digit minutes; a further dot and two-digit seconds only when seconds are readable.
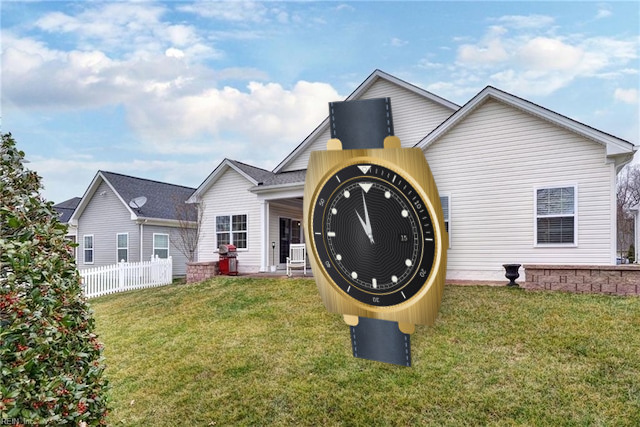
10.59
